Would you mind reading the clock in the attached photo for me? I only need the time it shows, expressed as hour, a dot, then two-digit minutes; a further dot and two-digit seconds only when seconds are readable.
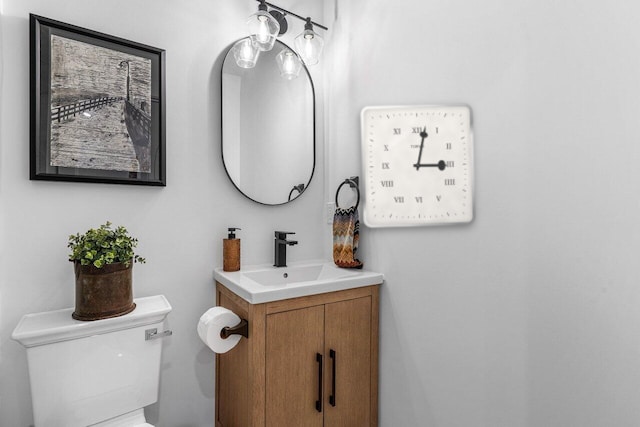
3.02
